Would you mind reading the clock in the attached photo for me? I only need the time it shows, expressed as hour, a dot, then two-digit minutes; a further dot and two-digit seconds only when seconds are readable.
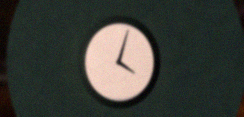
4.03
